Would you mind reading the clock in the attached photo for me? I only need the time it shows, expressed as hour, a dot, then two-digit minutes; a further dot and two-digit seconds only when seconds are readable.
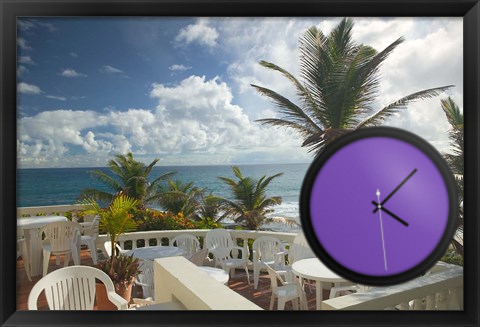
4.07.29
